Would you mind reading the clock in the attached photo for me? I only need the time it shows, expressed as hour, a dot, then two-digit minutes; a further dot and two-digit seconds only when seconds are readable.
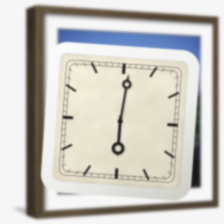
6.01
